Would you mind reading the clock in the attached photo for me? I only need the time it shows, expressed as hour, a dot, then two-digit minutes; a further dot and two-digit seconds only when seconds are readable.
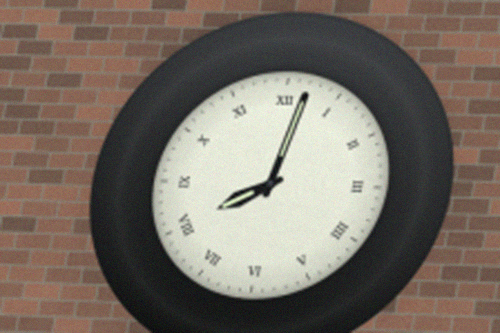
8.02
